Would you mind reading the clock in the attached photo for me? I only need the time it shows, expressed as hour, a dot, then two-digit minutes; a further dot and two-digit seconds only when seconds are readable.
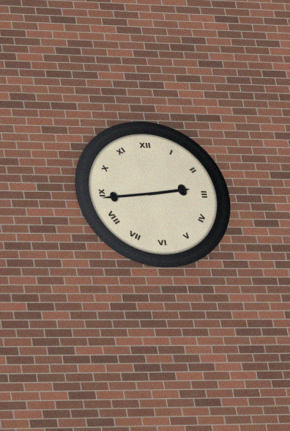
2.44
